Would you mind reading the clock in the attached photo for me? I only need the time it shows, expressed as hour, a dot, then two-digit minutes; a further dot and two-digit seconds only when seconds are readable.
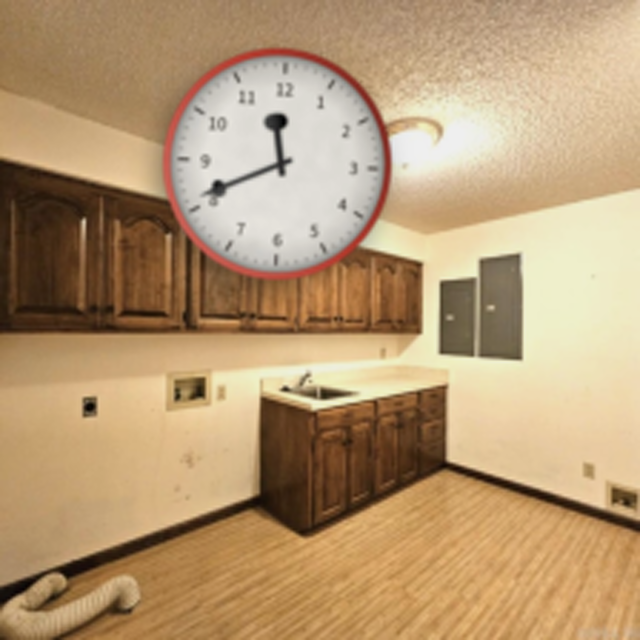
11.41
